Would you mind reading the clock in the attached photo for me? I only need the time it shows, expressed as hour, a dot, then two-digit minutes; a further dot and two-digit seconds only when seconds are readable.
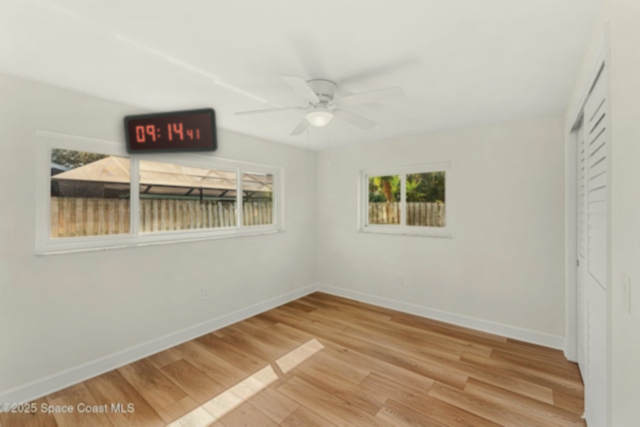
9.14
